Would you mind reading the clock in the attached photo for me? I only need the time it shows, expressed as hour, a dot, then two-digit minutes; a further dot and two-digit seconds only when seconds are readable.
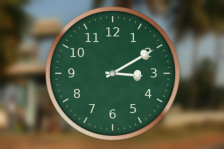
3.10
